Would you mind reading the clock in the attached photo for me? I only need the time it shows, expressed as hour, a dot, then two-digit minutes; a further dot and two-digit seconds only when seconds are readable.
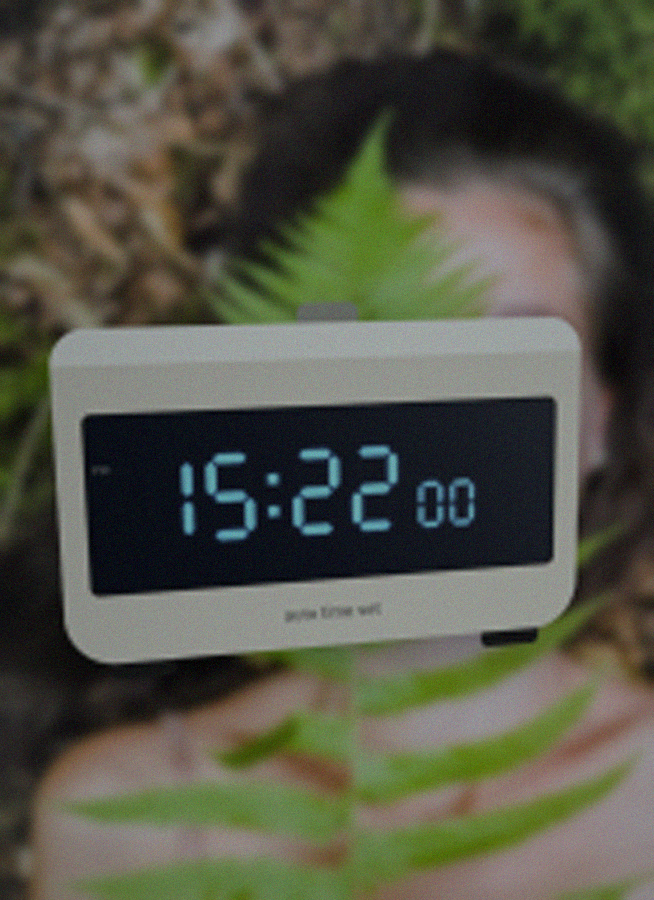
15.22.00
